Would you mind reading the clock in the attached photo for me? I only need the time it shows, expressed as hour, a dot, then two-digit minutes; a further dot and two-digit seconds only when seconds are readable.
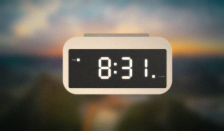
8.31
